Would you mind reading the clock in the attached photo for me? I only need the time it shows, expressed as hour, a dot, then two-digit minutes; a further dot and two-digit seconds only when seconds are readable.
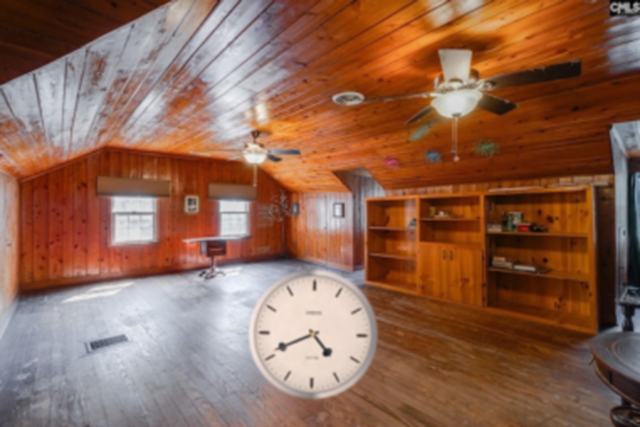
4.41
